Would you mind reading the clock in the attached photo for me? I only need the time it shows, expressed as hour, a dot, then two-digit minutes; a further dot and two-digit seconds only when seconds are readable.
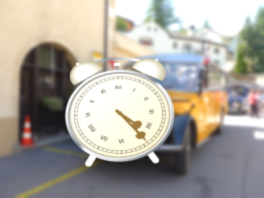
4.24
